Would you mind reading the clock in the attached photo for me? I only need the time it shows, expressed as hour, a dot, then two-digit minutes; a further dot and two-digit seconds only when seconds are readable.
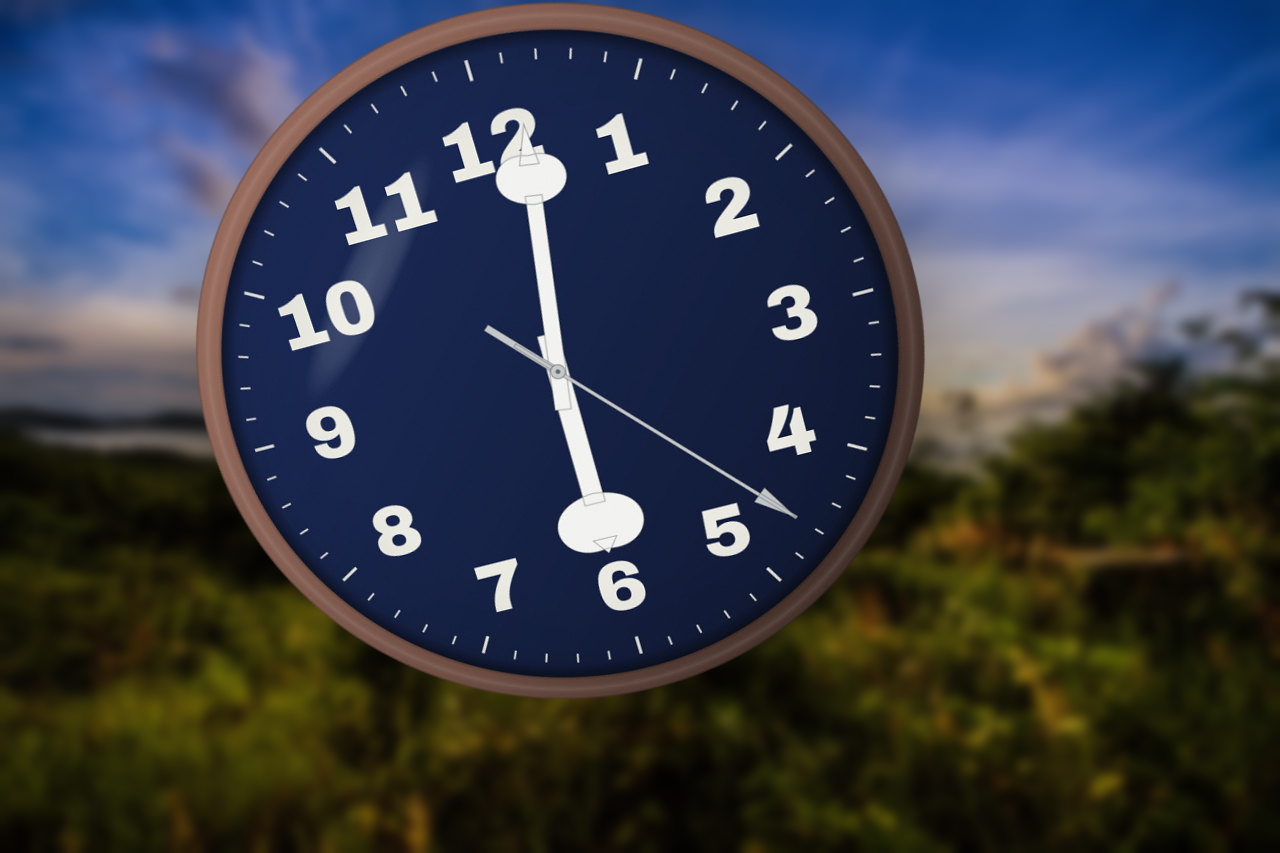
6.01.23
